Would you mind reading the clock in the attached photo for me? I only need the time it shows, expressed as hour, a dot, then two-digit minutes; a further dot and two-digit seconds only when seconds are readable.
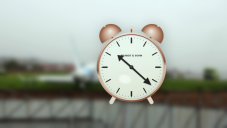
10.22
